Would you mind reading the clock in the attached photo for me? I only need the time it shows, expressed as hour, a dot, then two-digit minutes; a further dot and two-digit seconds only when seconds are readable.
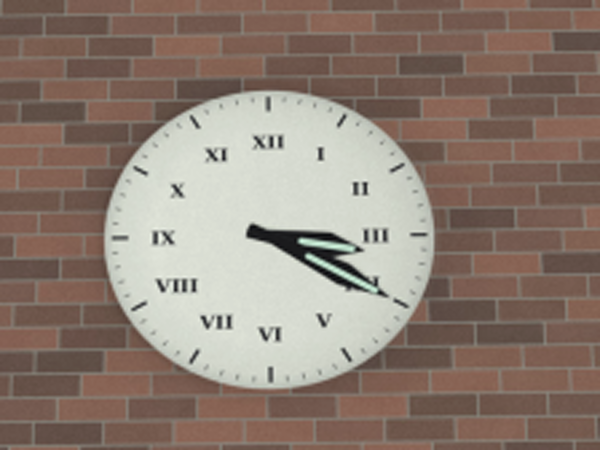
3.20
